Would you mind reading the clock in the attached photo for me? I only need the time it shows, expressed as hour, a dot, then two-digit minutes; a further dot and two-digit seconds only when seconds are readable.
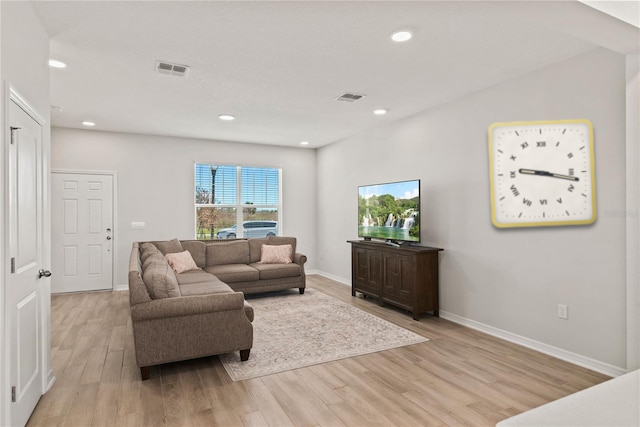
9.17
